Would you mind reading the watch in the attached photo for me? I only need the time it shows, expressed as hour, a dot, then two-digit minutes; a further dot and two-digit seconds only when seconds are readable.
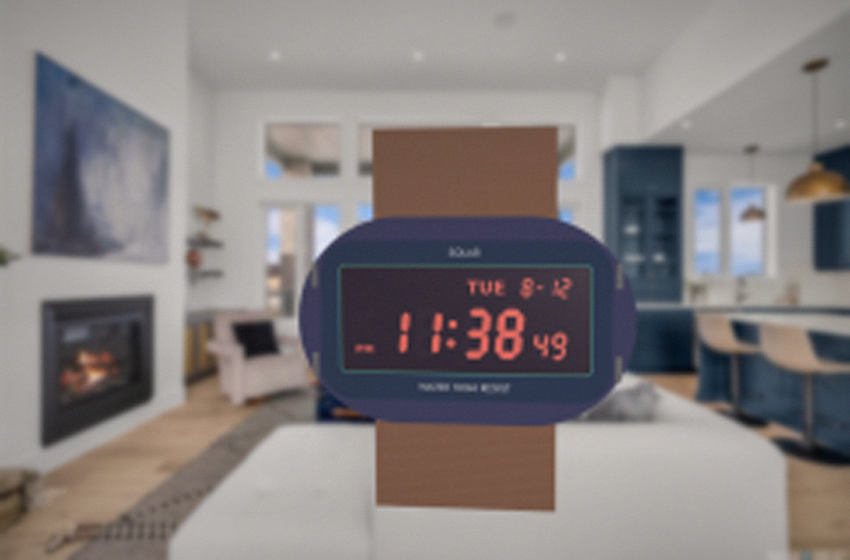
11.38.49
